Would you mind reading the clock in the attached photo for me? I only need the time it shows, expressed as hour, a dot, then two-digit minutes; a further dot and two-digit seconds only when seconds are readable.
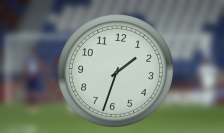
1.32
